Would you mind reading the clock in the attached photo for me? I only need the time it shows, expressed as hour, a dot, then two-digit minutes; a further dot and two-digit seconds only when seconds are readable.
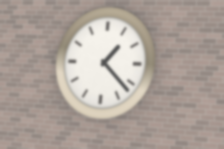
1.22
